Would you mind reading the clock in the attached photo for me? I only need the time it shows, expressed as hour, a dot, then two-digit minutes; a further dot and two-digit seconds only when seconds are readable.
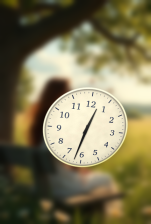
12.32
